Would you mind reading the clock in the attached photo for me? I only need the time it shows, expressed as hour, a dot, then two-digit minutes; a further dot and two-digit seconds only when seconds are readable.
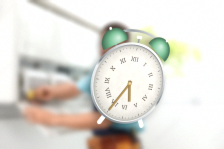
5.35
